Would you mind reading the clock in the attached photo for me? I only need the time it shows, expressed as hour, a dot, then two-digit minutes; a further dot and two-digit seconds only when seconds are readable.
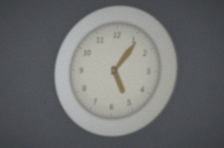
5.06
